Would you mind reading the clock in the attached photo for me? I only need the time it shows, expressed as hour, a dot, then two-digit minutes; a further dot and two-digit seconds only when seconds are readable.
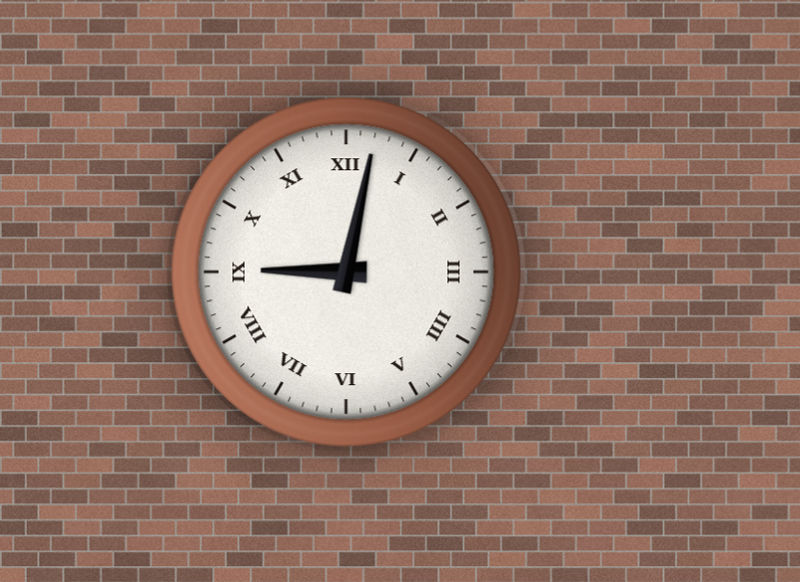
9.02
